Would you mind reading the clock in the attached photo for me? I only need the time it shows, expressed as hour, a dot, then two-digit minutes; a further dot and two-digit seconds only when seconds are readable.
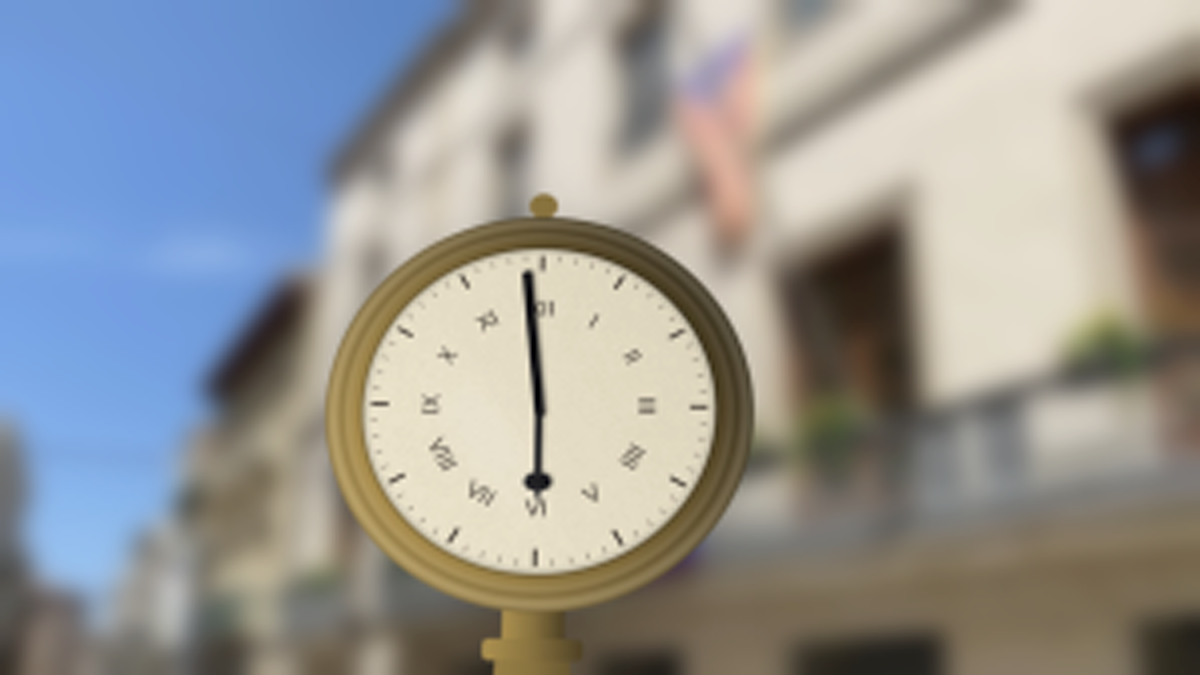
5.59
